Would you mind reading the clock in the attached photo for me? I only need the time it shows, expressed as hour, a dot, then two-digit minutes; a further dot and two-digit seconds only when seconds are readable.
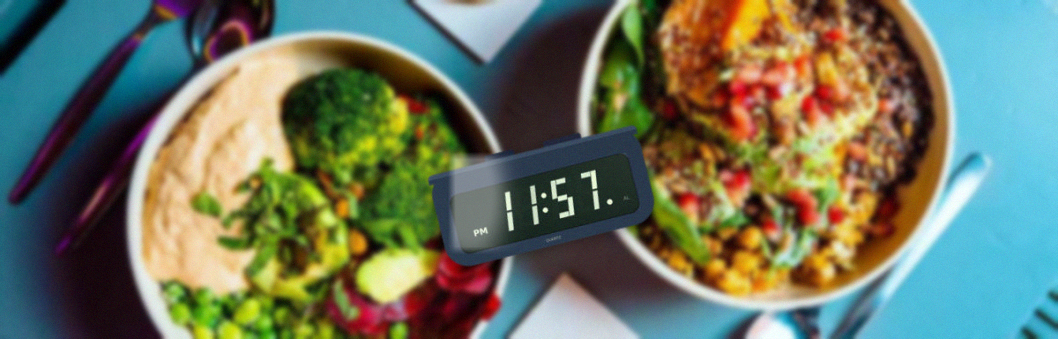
11.57
